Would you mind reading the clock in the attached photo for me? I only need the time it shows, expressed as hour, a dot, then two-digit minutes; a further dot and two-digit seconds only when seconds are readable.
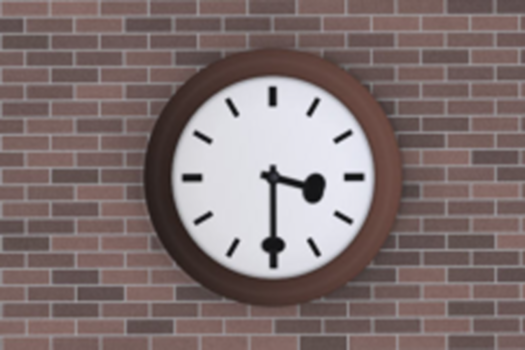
3.30
